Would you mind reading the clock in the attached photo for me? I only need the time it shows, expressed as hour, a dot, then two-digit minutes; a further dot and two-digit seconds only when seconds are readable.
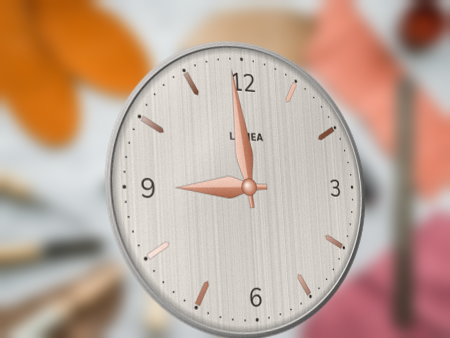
8.59
